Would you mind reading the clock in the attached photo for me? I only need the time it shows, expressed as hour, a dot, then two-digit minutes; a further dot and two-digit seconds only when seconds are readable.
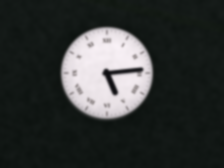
5.14
